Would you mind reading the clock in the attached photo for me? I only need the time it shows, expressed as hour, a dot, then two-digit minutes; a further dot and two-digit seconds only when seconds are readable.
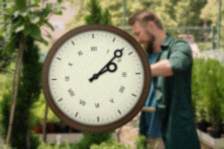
2.08
